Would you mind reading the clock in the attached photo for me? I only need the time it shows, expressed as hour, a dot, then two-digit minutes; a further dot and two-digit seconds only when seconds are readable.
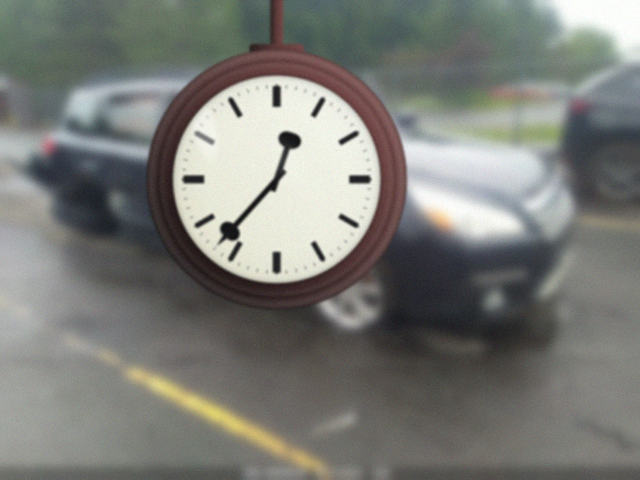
12.37
